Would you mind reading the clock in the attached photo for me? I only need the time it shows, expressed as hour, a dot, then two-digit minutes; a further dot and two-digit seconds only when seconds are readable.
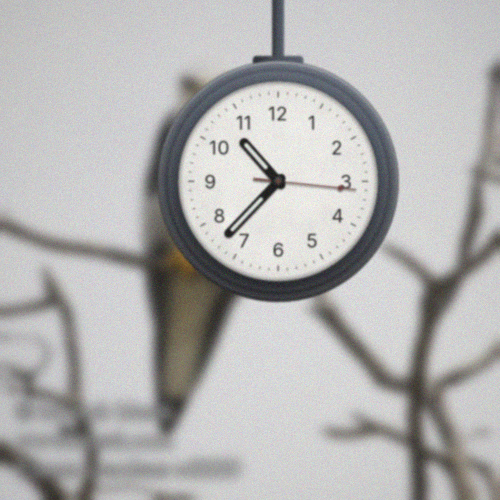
10.37.16
